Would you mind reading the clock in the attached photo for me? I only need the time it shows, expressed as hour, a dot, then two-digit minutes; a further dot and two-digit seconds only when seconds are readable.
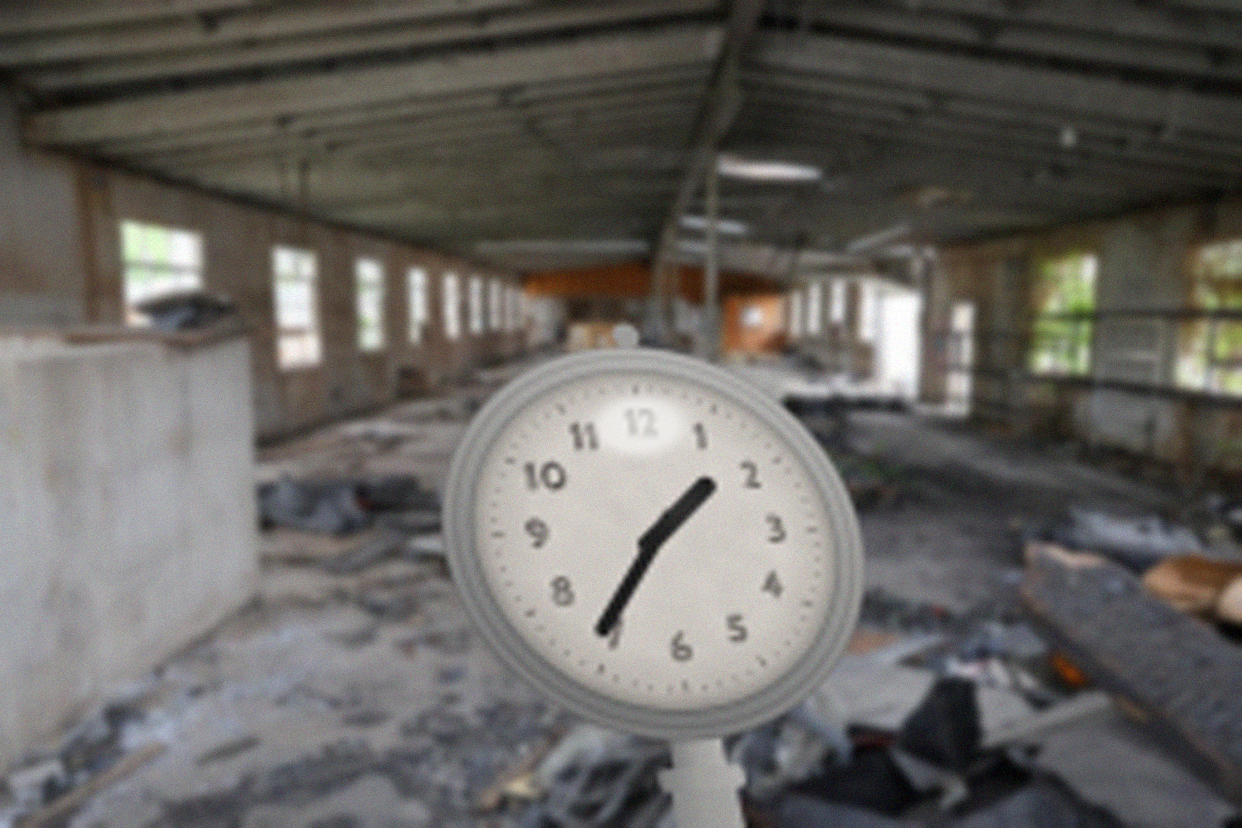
1.36
